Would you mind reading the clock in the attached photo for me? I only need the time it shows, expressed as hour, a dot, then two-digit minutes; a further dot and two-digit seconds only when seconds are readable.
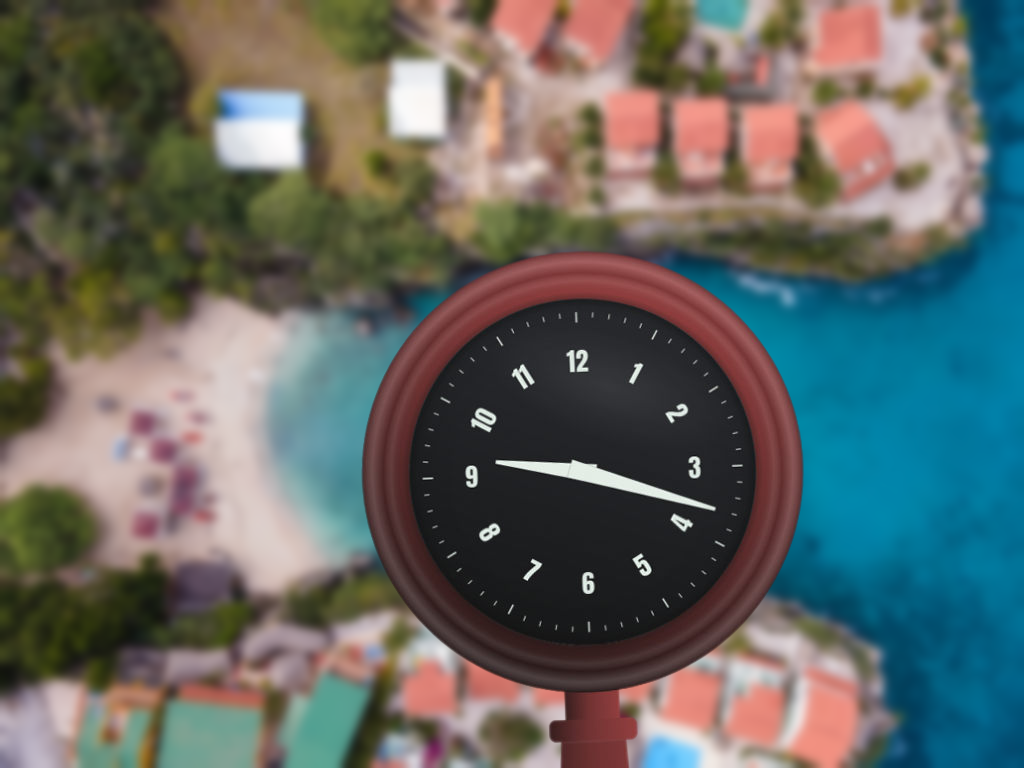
9.18
